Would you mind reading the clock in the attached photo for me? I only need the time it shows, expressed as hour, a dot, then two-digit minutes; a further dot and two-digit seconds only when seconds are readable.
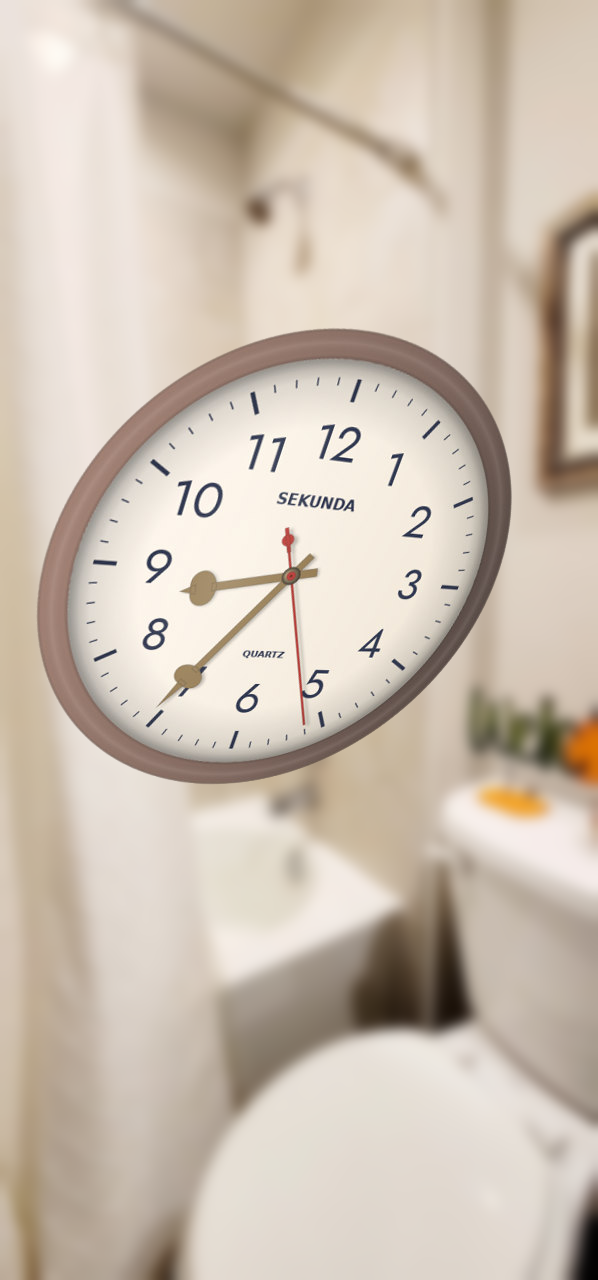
8.35.26
